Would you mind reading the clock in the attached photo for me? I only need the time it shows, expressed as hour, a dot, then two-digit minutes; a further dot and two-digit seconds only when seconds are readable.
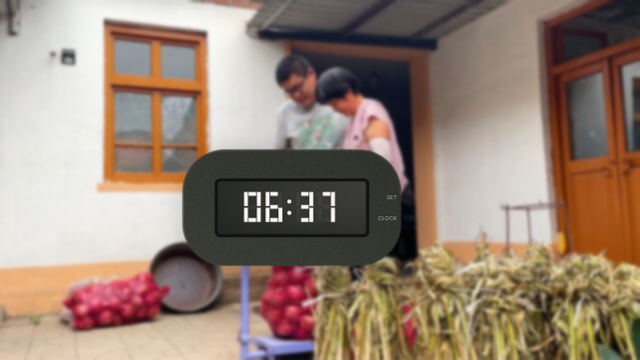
6.37
